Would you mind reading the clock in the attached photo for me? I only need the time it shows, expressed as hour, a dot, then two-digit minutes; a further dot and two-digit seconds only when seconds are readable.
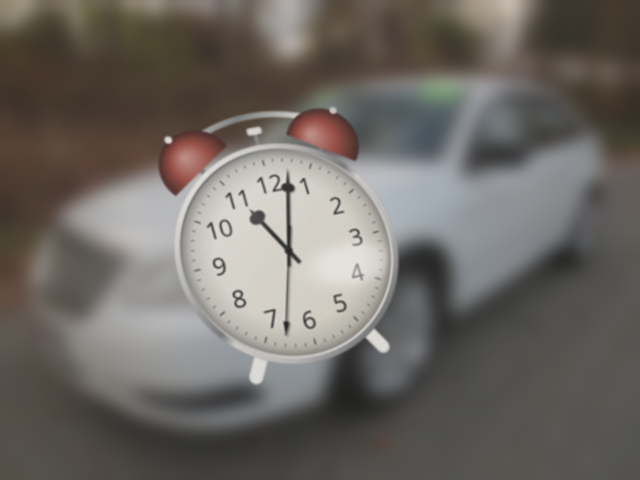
11.02.33
